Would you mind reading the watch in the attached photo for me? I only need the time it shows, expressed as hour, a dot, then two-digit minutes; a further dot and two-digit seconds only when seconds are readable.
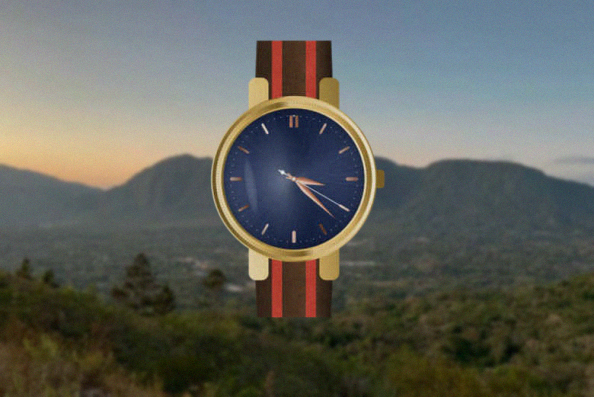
3.22.20
